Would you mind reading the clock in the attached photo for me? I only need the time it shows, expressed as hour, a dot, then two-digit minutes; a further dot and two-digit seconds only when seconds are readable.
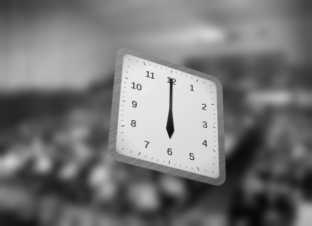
6.00
